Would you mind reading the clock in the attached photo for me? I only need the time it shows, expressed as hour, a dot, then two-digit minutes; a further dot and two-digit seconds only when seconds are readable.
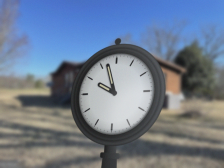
9.57
